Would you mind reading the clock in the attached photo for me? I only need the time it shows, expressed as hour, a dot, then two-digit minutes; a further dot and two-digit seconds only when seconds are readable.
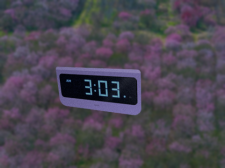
3.03
